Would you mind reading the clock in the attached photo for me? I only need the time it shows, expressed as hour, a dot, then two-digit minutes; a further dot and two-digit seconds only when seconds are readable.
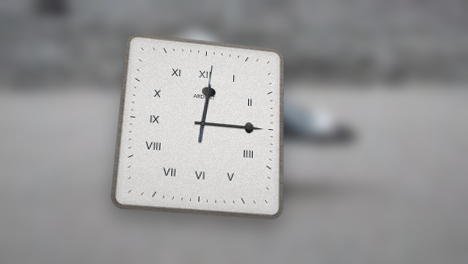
12.15.01
